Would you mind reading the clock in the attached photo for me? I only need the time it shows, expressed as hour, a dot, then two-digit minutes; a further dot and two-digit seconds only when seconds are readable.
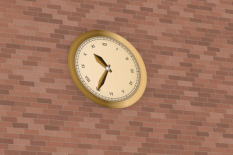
10.35
